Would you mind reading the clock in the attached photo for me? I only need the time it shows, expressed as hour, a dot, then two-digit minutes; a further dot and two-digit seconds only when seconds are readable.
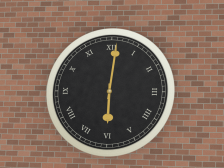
6.01
